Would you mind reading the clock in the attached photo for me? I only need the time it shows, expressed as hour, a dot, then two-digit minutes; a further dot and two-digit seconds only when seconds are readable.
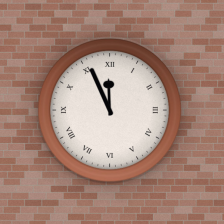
11.56
